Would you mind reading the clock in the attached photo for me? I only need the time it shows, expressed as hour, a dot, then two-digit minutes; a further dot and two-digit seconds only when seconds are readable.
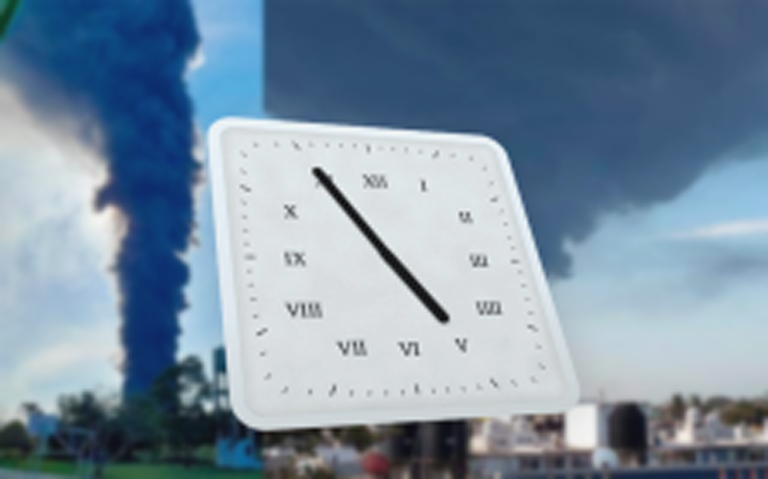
4.55
